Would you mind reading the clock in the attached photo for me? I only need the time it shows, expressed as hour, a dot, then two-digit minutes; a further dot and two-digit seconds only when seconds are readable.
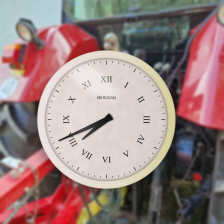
7.41
